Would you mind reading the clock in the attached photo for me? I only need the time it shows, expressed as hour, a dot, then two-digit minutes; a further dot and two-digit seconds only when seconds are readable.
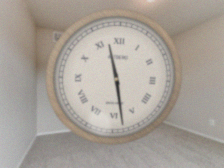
11.28
